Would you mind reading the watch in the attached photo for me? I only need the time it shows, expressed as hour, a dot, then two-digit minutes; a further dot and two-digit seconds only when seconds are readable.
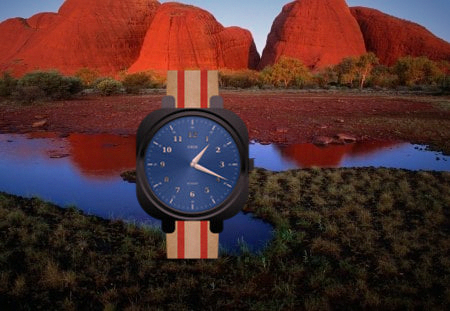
1.19
